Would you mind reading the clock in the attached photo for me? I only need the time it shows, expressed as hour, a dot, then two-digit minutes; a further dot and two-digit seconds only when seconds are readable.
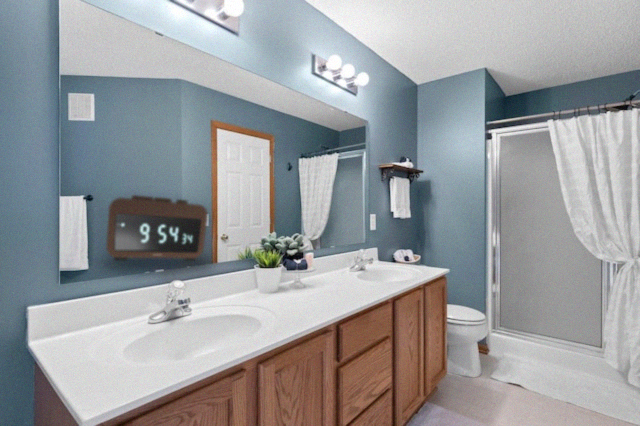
9.54
